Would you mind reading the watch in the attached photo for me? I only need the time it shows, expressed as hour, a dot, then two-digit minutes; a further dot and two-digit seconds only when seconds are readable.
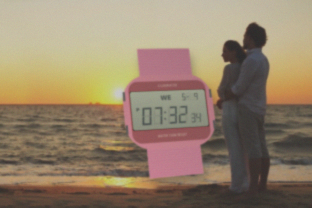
7.32
